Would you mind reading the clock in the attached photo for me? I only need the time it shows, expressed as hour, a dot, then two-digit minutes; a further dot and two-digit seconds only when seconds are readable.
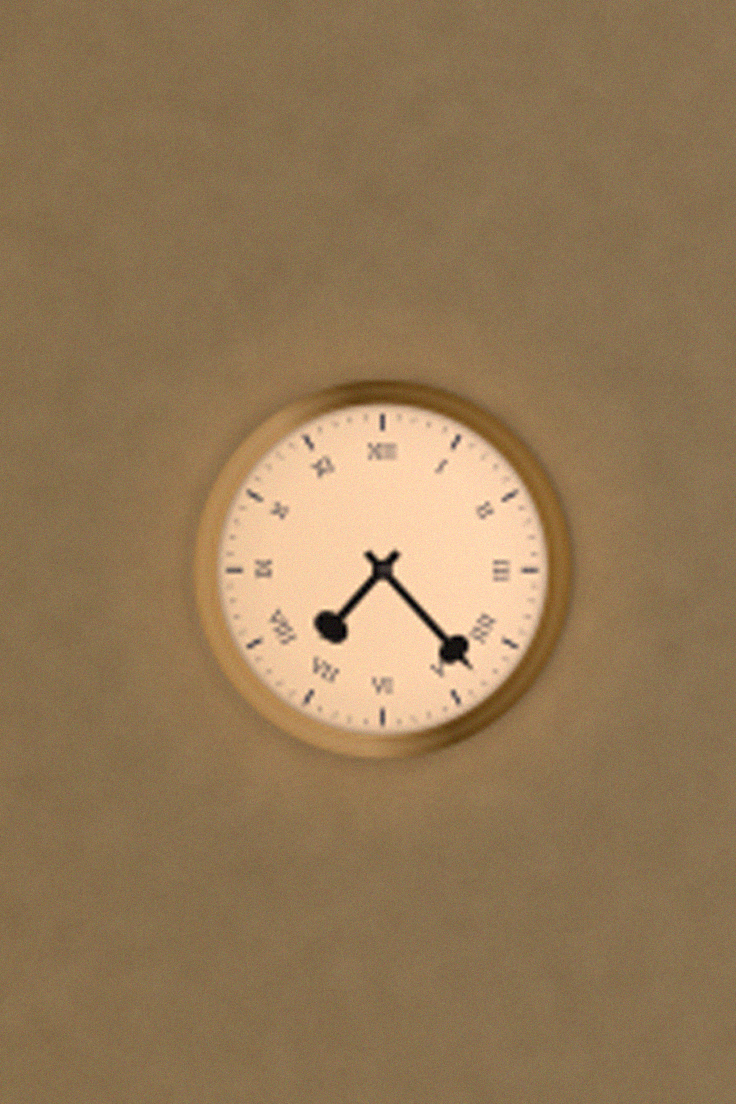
7.23
